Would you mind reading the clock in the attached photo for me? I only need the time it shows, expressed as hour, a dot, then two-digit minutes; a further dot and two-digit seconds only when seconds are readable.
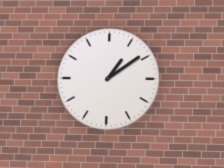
1.09
